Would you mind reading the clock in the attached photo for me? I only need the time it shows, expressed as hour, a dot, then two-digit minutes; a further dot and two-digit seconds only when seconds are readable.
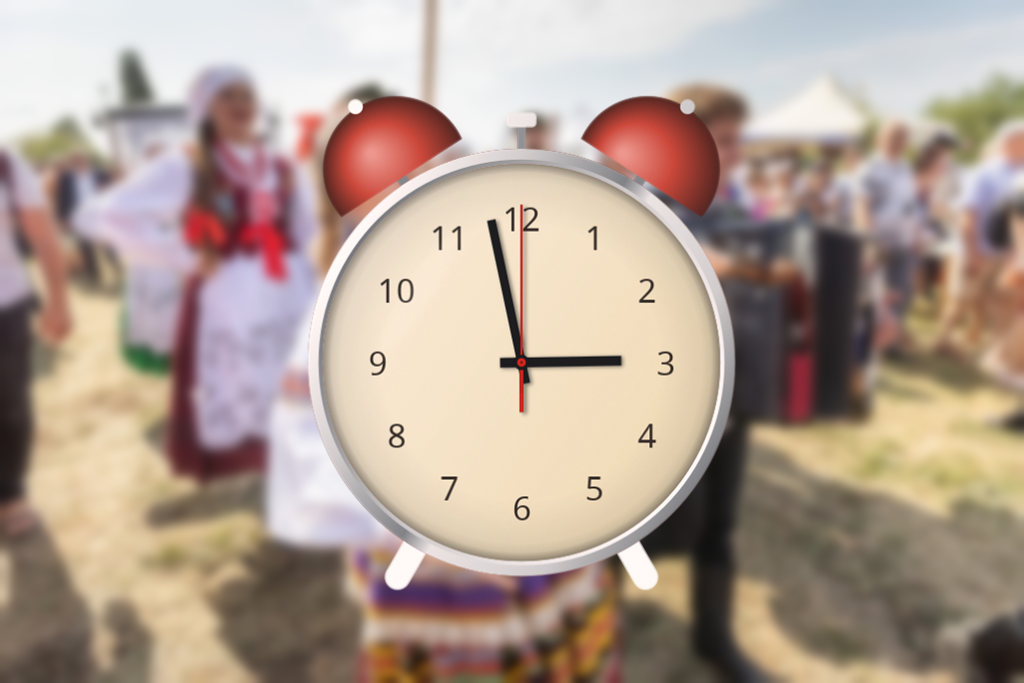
2.58.00
